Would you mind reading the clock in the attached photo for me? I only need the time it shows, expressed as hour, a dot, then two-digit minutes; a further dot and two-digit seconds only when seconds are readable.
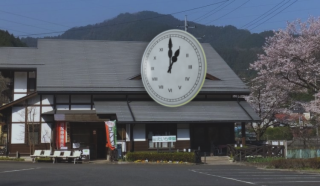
1.00
